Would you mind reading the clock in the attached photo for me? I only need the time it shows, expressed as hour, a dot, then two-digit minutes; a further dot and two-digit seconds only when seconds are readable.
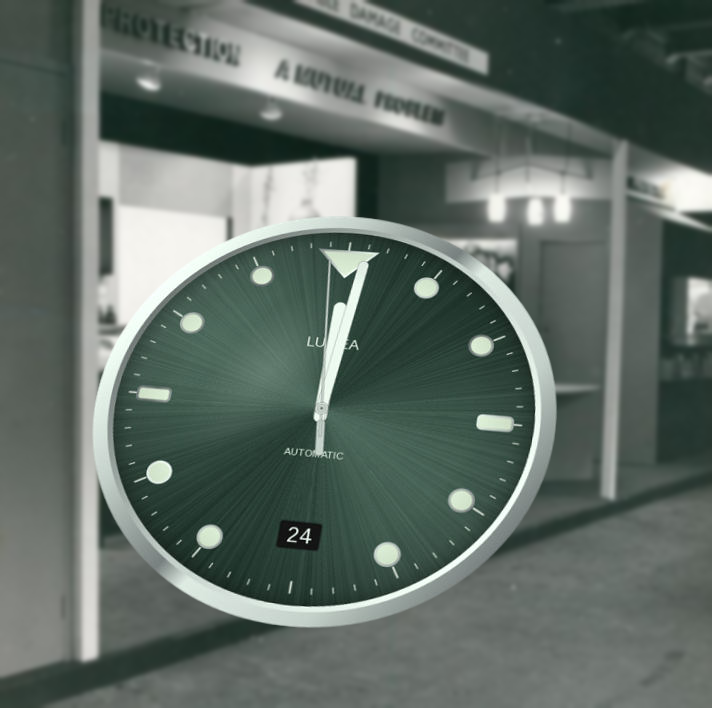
12.00.59
